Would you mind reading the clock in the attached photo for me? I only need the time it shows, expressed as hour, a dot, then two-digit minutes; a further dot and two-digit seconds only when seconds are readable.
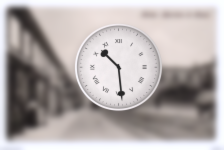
10.29
